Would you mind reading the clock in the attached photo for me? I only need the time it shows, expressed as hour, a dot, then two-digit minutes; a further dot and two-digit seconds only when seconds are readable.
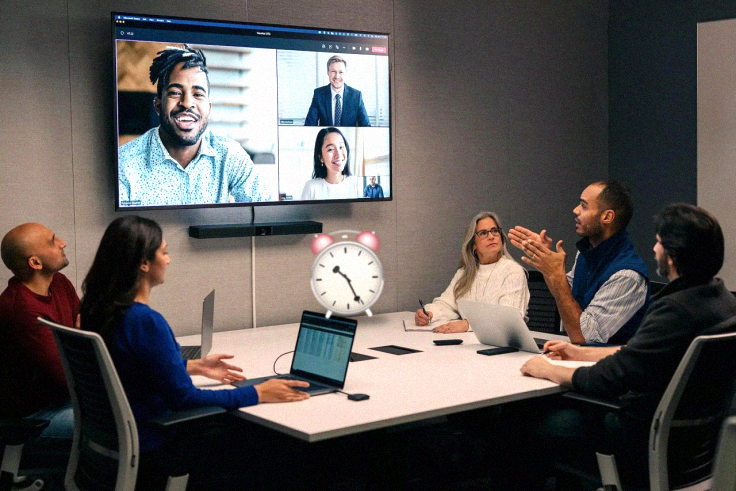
10.26
